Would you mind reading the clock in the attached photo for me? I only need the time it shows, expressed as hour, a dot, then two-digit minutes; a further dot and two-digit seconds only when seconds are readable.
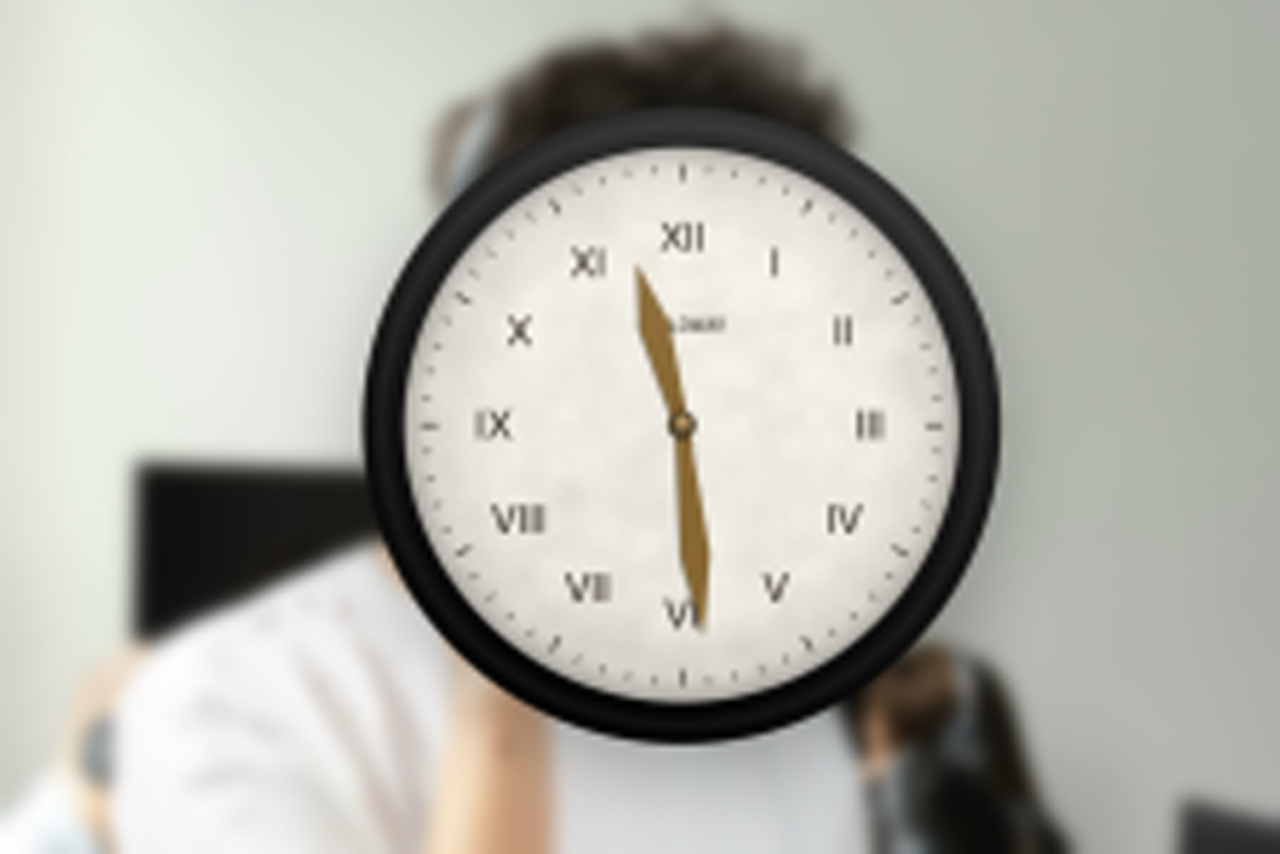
11.29
